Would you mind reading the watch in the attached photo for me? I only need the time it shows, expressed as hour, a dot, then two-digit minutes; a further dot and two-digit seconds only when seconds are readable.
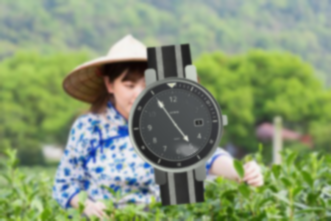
4.55
